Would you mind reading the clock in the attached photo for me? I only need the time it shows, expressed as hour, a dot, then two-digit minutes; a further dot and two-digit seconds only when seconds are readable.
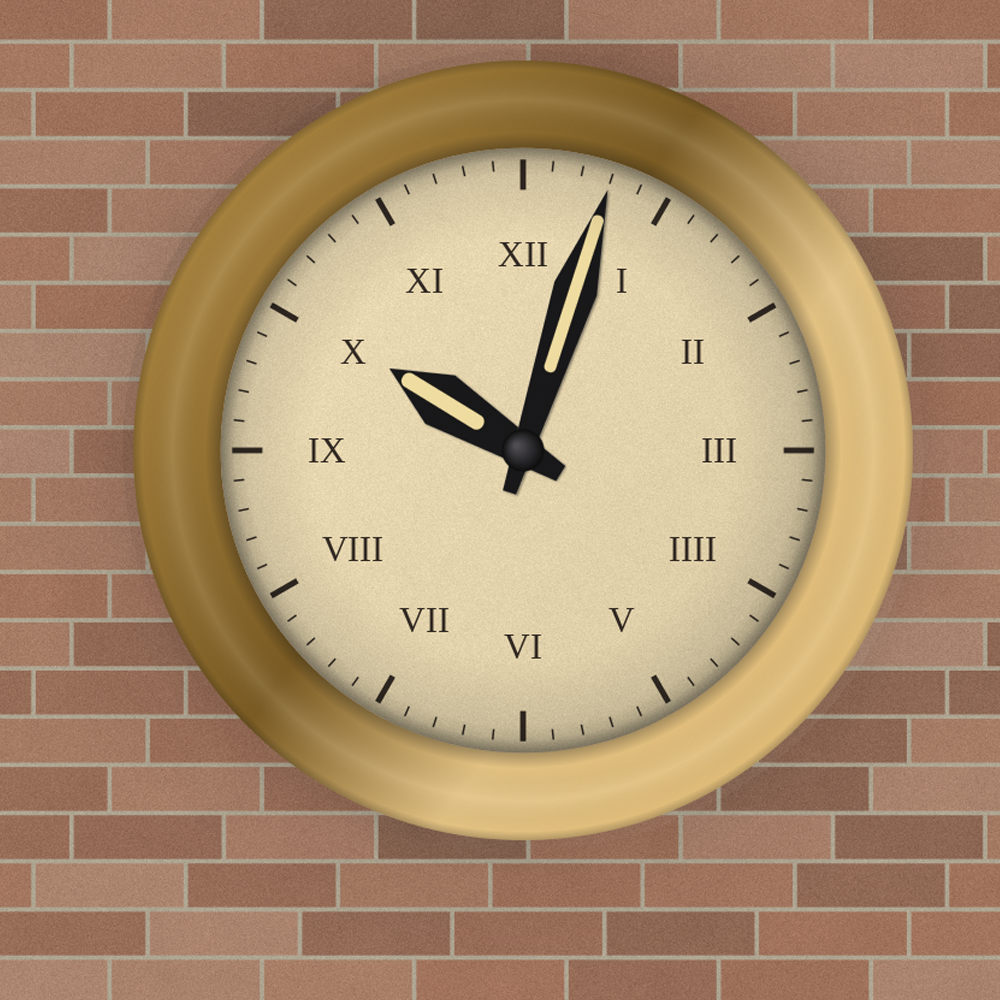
10.03
